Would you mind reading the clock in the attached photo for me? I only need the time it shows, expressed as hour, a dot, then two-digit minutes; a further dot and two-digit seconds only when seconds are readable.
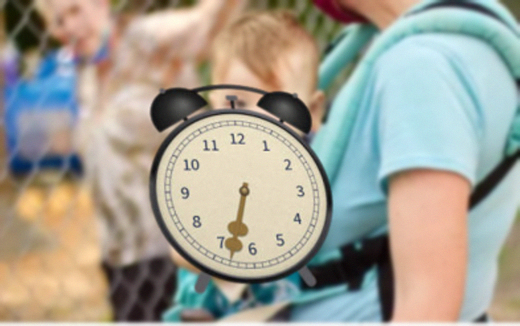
6.33
